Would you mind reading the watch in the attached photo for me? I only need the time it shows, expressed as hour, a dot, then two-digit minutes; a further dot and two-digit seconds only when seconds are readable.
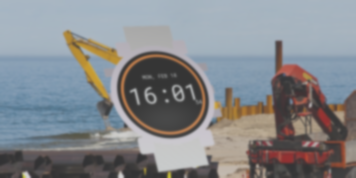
16.01
